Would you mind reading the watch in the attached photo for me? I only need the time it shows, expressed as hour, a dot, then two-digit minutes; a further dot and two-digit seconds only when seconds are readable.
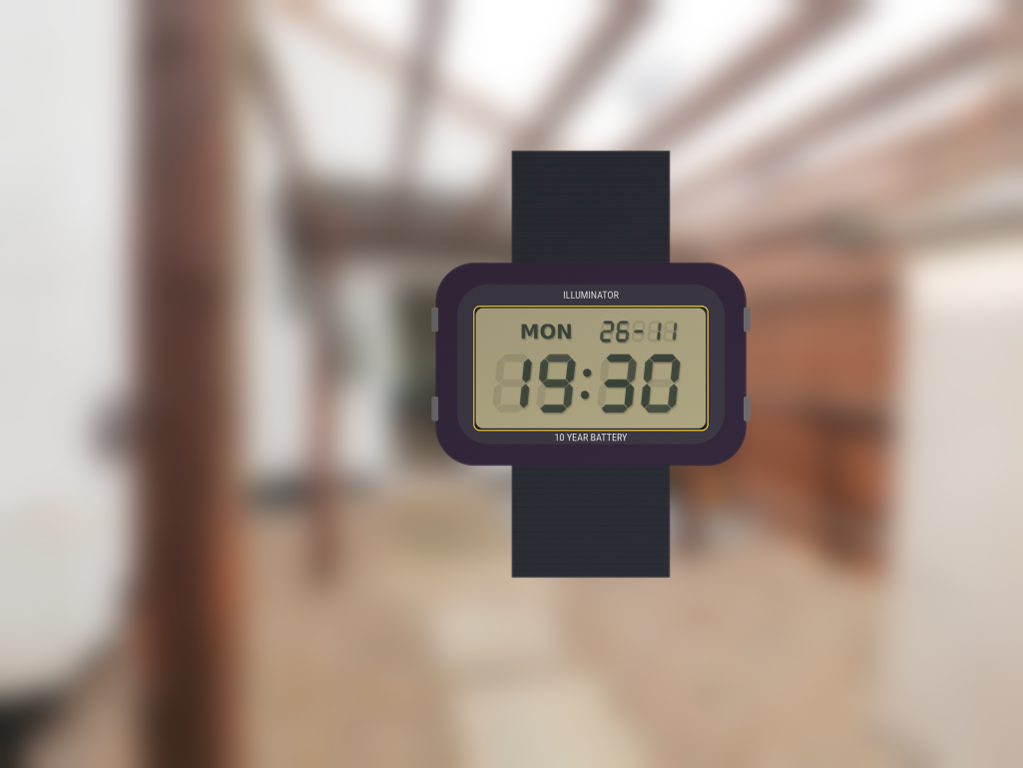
19.30
